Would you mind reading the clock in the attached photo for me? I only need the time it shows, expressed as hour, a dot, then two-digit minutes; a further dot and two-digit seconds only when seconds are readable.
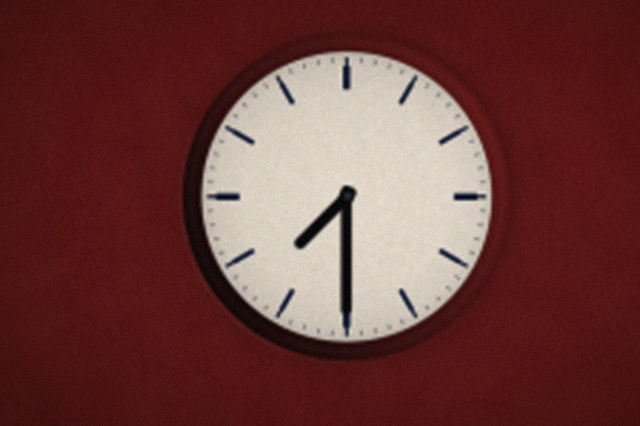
7.30
